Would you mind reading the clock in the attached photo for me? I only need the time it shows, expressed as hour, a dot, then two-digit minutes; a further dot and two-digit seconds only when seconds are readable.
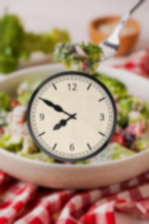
7.50
